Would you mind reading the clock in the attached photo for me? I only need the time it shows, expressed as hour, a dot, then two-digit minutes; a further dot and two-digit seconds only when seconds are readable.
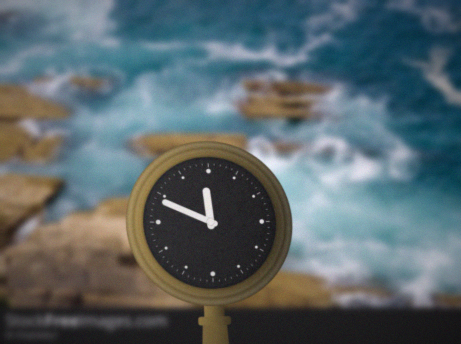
11.49
